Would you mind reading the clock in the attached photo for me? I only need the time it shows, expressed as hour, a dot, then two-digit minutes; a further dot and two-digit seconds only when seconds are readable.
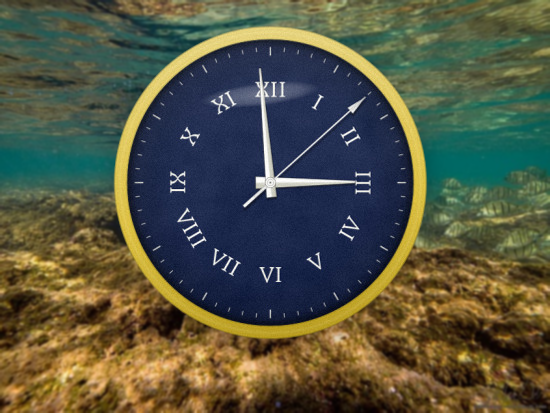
2.59.08
